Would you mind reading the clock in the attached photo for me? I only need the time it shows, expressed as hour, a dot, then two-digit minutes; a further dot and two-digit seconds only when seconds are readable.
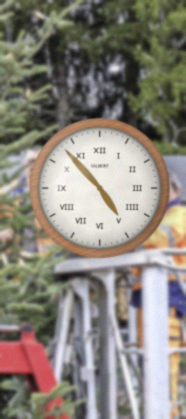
4.53
